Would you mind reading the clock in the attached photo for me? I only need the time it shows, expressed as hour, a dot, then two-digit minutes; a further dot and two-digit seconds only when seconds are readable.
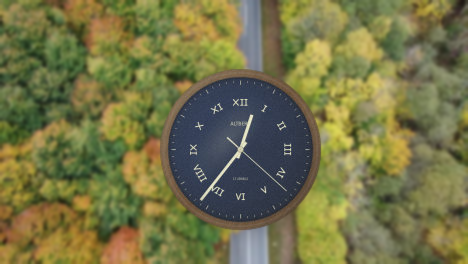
12.36.22
